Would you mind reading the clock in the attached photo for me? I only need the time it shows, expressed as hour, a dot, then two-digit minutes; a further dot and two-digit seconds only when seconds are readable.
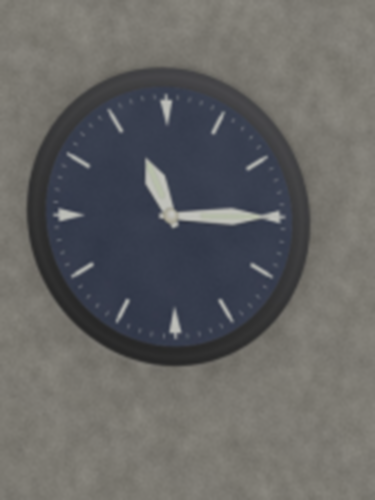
11.15
